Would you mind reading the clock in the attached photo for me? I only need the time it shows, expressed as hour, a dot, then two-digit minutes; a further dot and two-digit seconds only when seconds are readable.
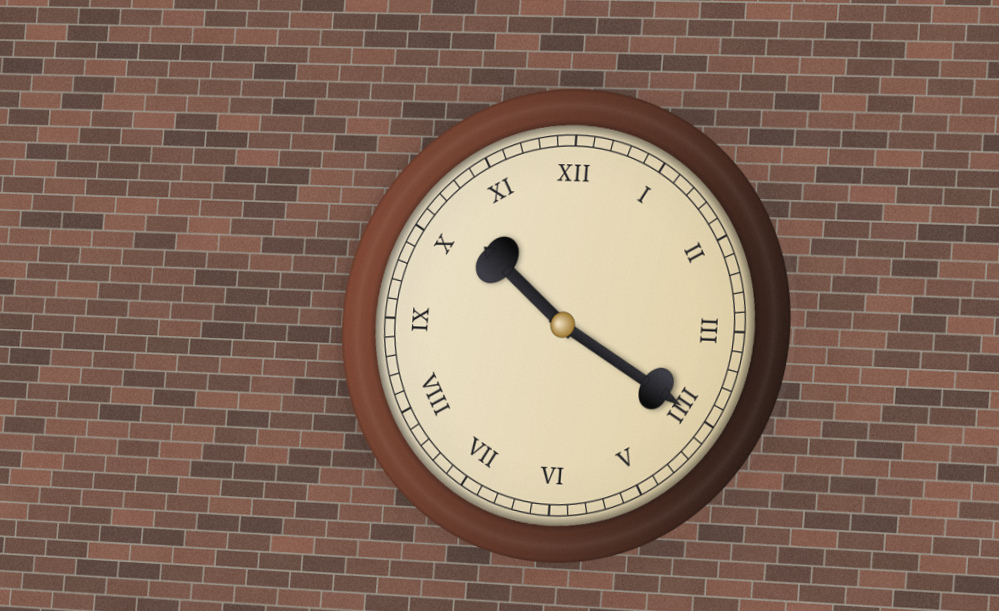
10.20
